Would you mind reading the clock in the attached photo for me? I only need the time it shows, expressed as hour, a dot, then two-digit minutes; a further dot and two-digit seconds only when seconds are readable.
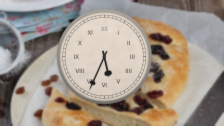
5.34
